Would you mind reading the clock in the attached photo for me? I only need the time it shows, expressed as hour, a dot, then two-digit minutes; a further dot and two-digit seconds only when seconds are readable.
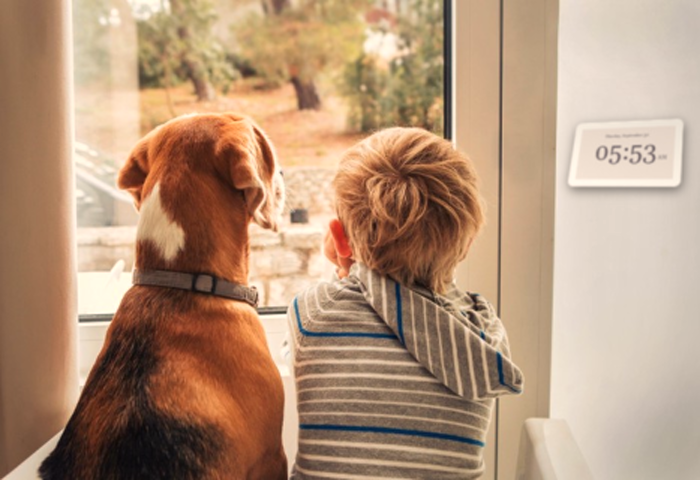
5.53
